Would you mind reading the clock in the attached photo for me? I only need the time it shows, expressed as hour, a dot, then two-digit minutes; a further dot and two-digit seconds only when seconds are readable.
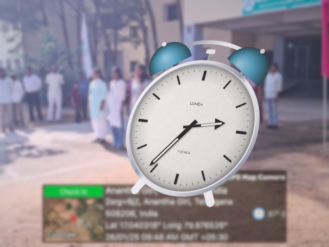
2.36
